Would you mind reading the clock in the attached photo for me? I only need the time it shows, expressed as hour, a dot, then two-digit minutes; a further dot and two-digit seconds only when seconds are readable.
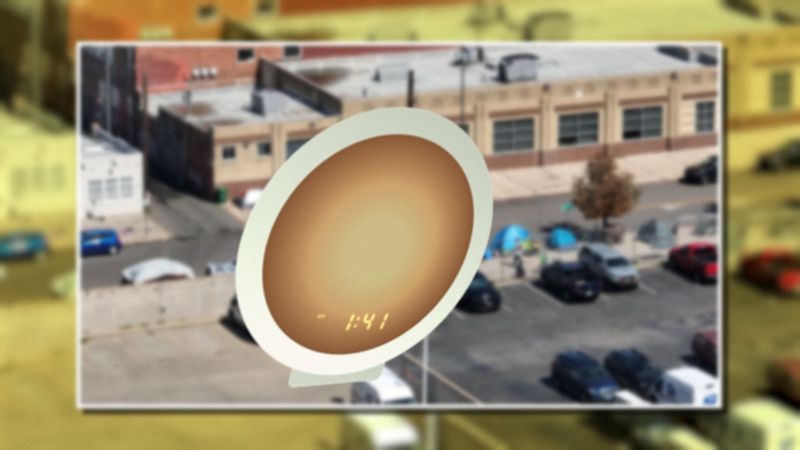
1.41
